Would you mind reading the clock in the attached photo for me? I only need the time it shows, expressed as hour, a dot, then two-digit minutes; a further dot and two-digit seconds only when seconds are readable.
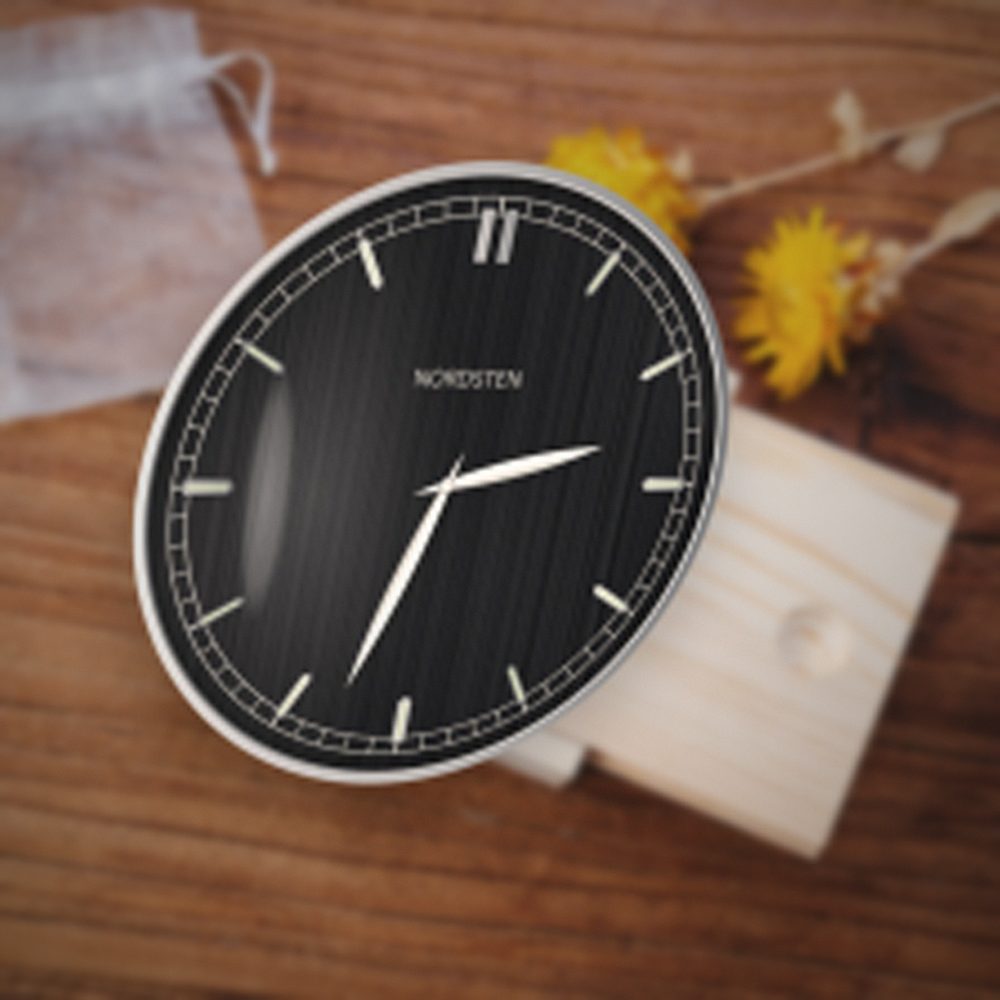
2.33
